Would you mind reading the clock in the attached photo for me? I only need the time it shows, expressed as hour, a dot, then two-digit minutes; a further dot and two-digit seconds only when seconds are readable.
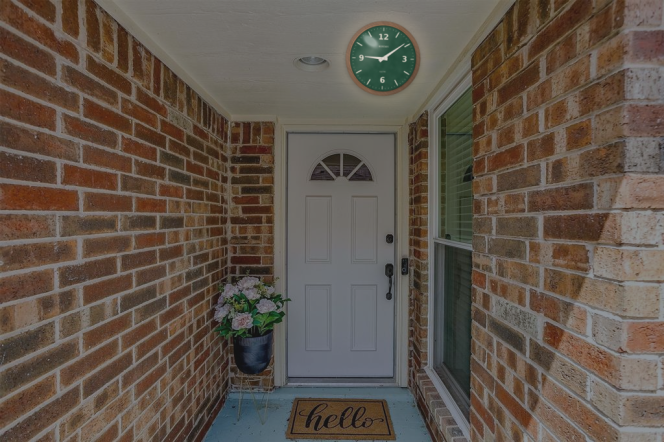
9.09
